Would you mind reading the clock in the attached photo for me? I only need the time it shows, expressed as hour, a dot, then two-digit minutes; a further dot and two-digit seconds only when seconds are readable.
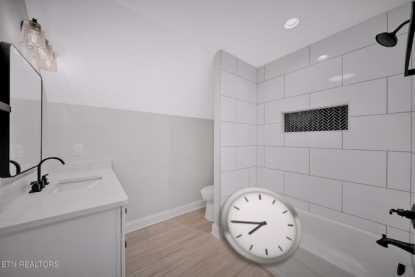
7.45
